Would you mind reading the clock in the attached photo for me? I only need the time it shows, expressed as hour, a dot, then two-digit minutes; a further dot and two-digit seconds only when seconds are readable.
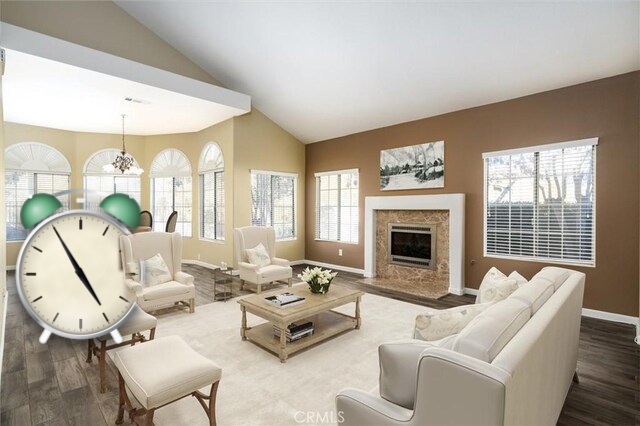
4.55
